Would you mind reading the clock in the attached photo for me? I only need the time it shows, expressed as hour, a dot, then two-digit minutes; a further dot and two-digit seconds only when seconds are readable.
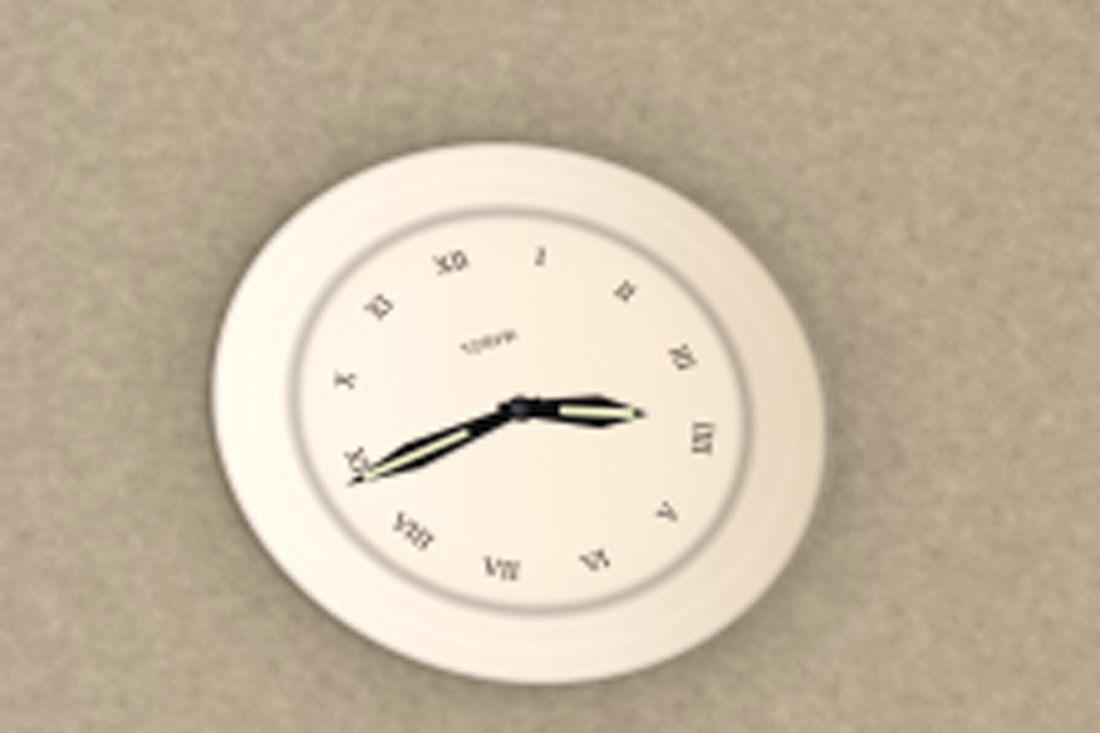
3.44
